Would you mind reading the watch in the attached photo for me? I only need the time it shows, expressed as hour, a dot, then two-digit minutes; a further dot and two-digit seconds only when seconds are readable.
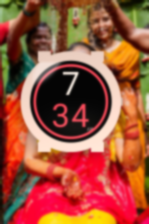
7.34
